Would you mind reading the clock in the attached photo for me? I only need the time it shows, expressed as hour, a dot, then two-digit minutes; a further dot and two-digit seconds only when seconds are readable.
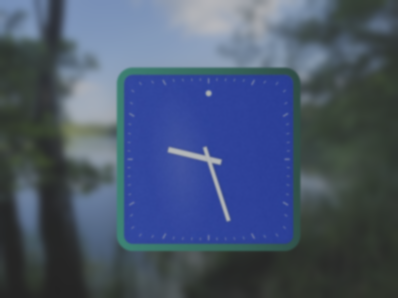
9.27
